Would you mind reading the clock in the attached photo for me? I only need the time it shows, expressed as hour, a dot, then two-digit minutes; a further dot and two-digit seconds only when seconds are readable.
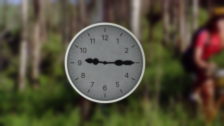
9.15
